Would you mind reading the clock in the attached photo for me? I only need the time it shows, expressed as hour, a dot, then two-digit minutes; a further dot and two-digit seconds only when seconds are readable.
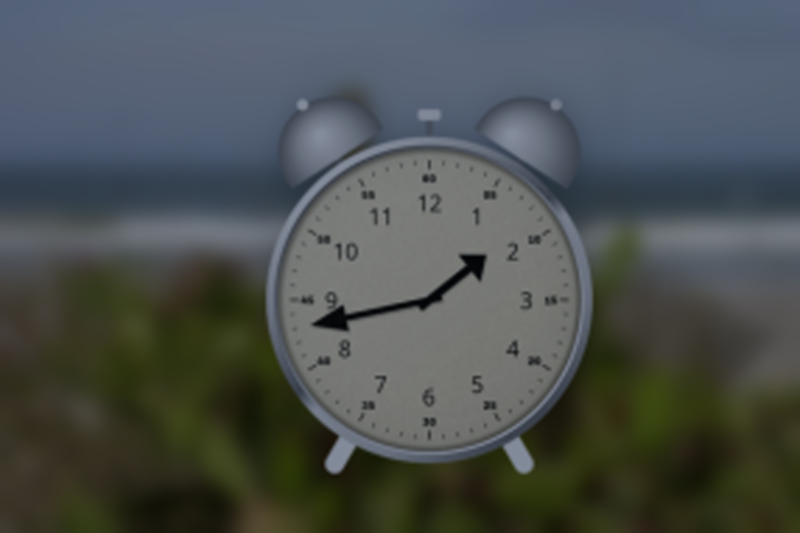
1.43
